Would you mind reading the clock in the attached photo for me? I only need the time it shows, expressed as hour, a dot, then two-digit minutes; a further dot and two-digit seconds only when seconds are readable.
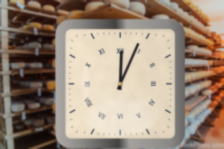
12.04
